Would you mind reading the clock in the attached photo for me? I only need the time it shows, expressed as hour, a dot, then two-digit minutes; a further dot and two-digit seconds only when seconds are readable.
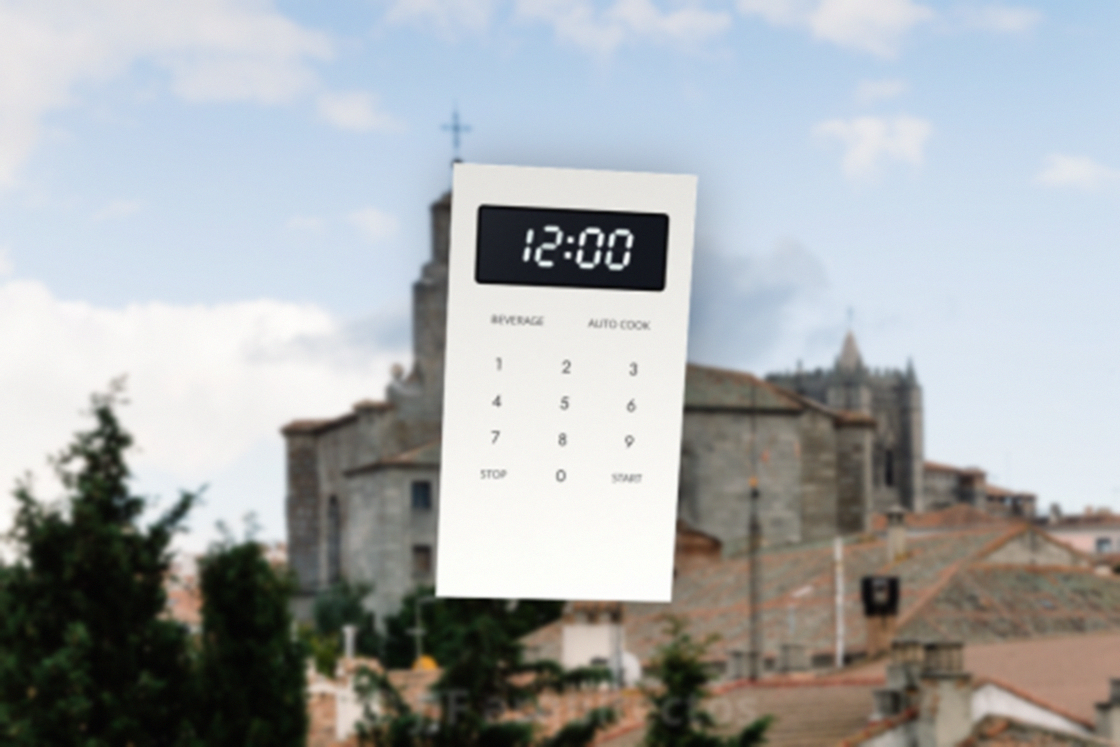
12.00
